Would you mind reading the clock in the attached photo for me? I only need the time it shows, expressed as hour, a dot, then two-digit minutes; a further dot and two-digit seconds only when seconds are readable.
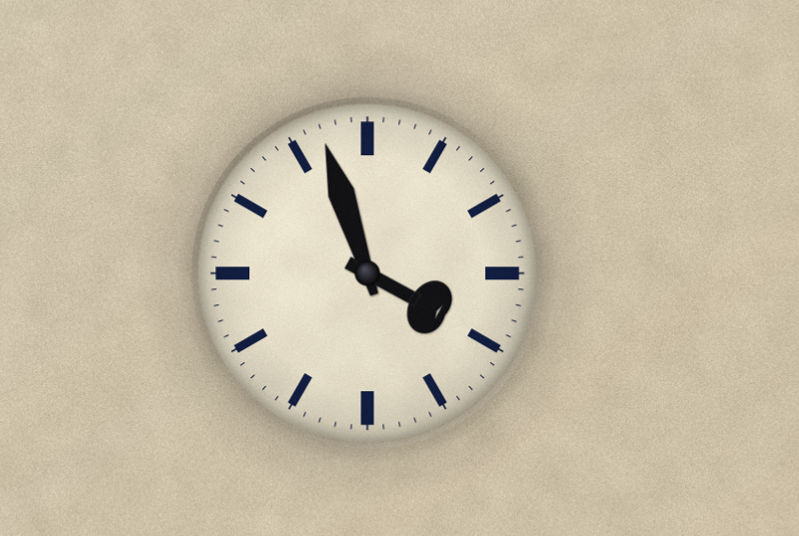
3.57
